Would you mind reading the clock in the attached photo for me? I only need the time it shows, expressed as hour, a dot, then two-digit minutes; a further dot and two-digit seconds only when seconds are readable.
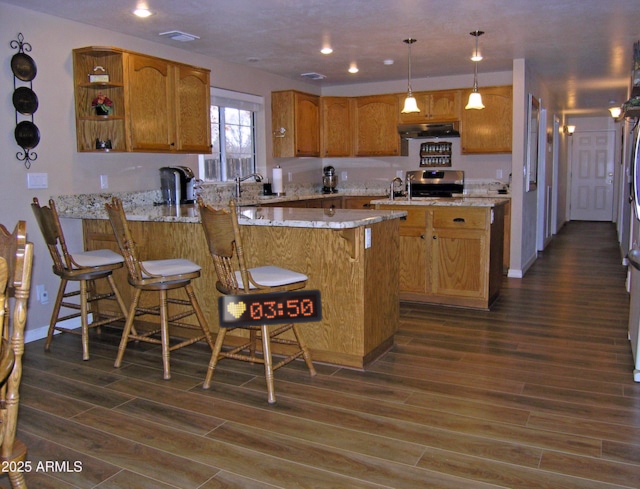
3.50
